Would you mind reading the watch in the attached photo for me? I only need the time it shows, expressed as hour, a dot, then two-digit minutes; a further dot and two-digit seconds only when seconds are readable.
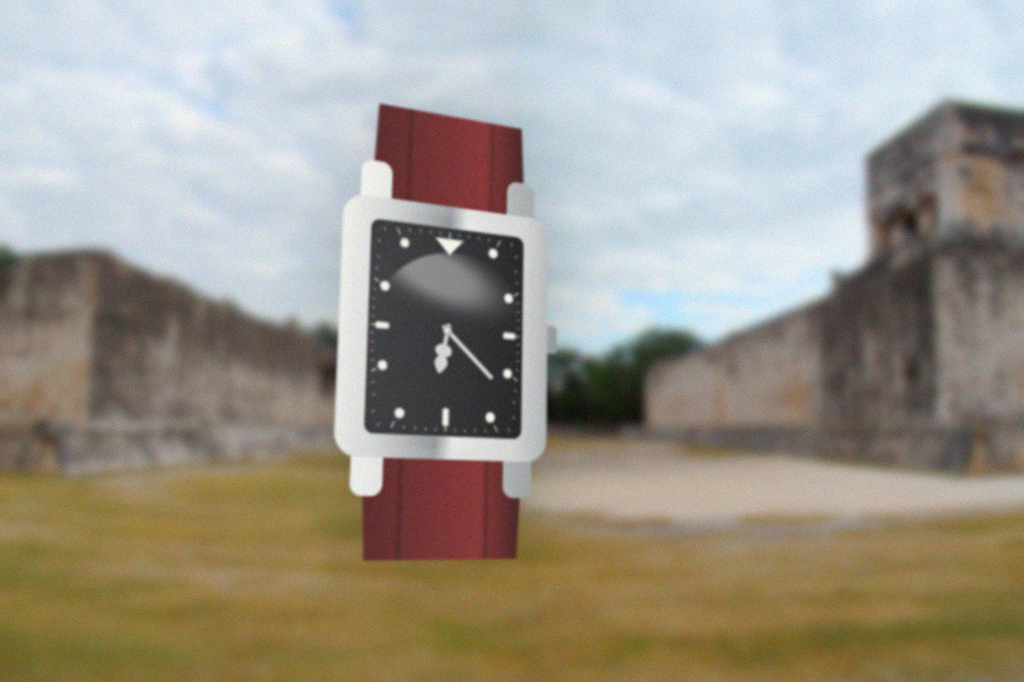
6.22
